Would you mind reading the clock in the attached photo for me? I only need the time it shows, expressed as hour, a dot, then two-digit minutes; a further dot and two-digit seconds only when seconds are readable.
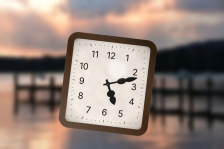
5.12
